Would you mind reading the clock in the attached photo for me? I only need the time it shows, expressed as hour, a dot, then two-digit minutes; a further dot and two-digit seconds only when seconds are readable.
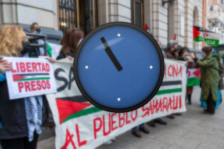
10.55
